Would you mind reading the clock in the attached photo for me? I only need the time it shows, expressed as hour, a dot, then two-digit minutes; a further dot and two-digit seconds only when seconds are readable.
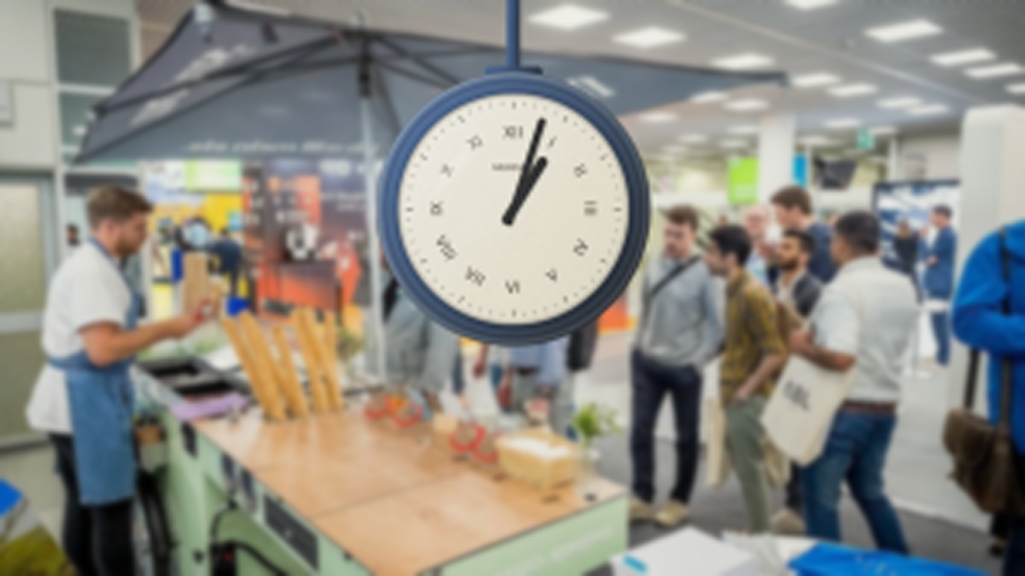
1.03
